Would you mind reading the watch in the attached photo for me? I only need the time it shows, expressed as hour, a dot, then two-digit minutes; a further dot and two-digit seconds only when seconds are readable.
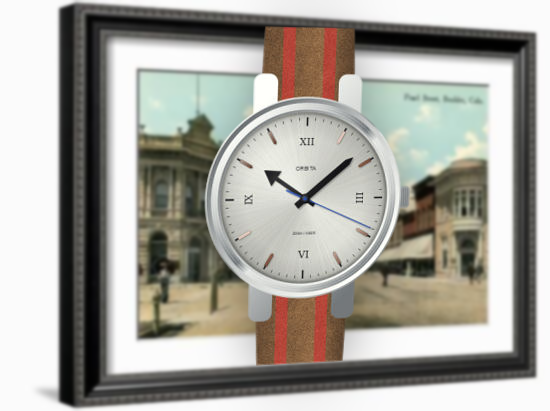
10.08.19
